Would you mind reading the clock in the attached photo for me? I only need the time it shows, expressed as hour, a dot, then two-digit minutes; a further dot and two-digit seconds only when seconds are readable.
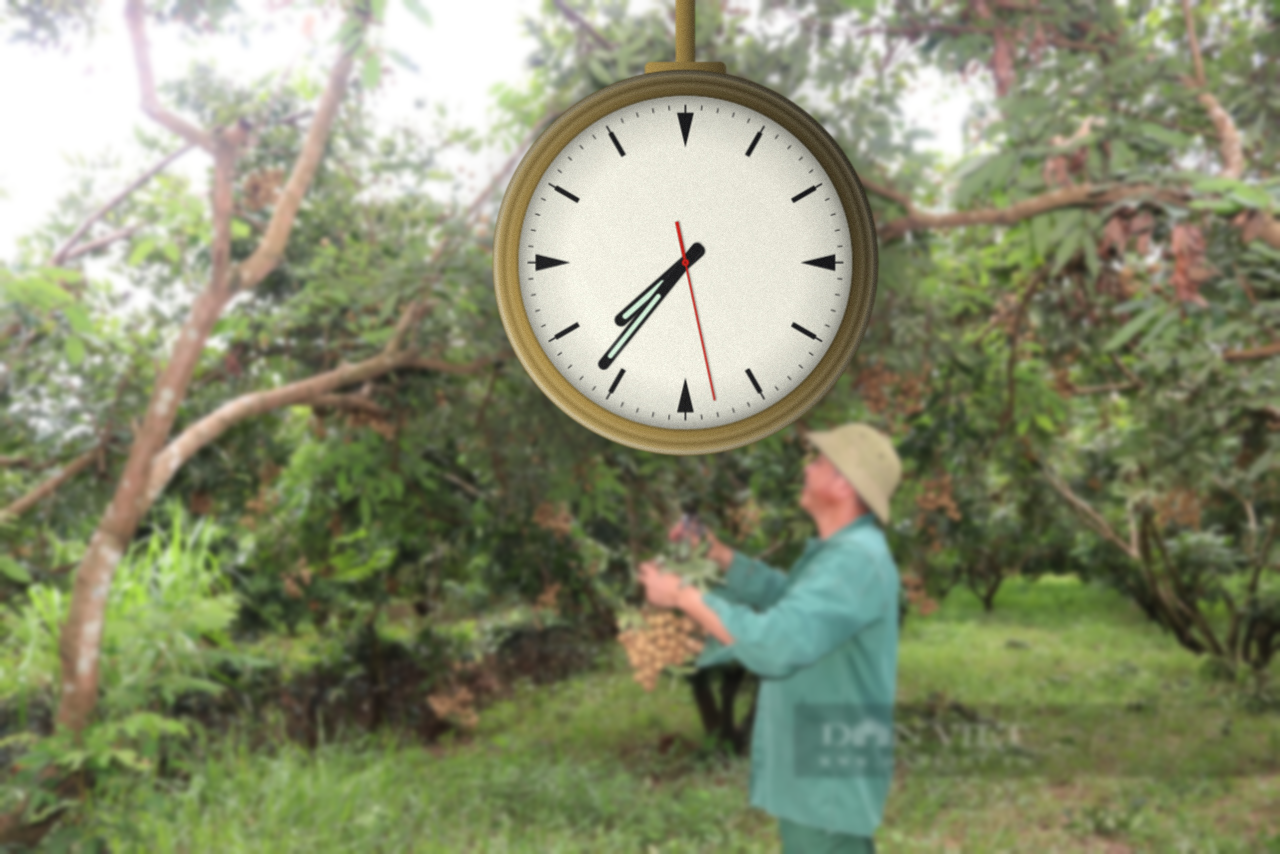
7.36.28
